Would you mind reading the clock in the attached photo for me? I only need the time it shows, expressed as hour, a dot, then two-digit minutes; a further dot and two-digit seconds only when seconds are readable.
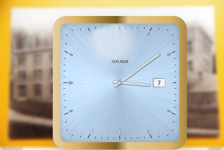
3.09
